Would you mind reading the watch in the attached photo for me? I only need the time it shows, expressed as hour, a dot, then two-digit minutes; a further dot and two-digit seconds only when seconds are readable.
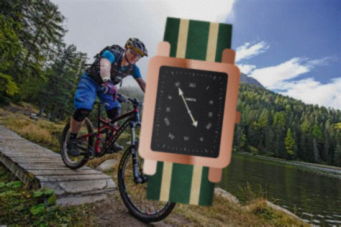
4.55
